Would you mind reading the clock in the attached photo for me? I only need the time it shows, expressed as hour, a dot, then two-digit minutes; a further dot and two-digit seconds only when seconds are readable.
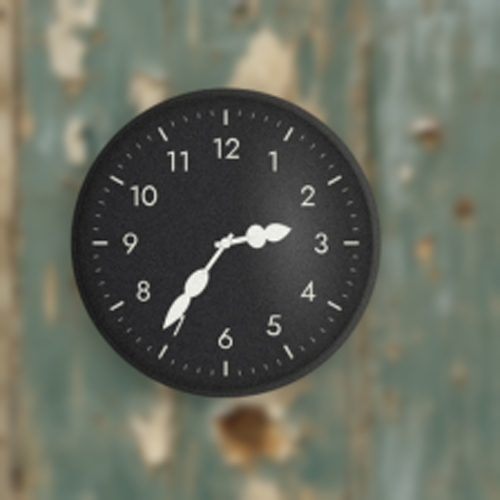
2.36
